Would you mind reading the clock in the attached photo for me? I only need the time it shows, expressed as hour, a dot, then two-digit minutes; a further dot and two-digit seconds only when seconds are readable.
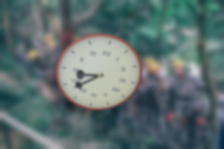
8.38
